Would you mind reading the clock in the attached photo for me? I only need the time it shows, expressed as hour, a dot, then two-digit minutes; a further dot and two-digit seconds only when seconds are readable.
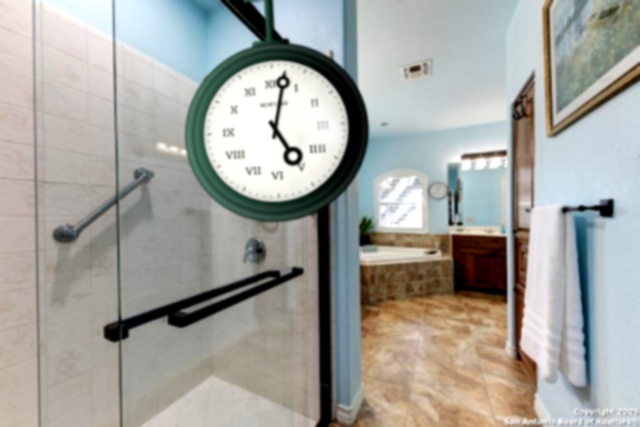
5.02
